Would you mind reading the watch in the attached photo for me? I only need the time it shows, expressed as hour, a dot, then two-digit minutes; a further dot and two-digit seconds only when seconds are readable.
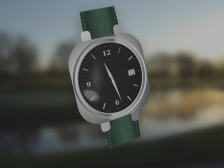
11.28
